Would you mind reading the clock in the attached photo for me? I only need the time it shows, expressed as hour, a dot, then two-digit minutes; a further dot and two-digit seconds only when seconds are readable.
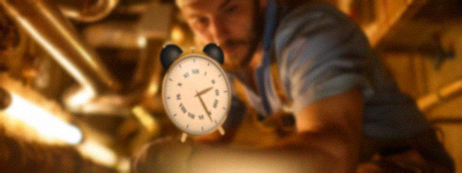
2.26
